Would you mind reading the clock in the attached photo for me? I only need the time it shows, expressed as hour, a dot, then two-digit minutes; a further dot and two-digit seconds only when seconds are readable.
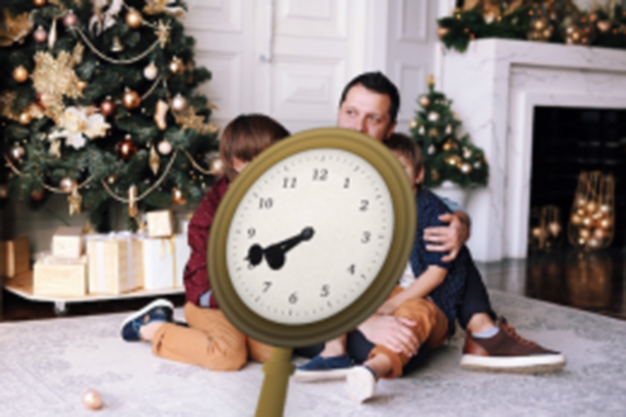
7.41
